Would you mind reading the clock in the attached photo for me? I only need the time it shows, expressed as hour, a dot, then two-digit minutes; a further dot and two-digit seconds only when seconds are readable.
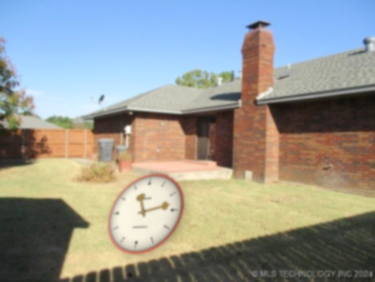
11.13
